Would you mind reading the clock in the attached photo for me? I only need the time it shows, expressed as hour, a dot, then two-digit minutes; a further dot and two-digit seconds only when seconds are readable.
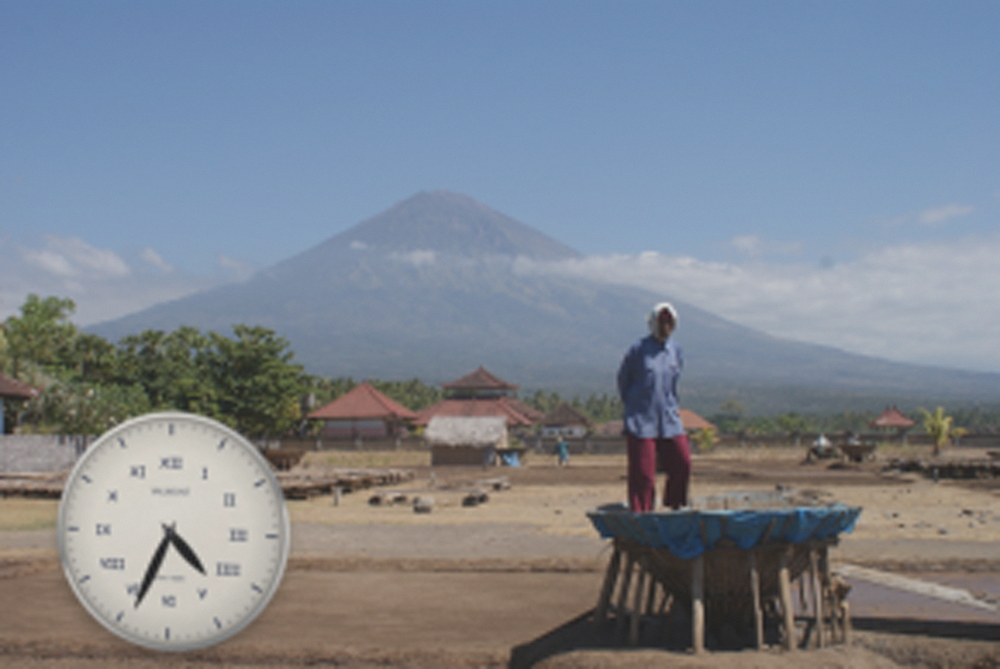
4.34
